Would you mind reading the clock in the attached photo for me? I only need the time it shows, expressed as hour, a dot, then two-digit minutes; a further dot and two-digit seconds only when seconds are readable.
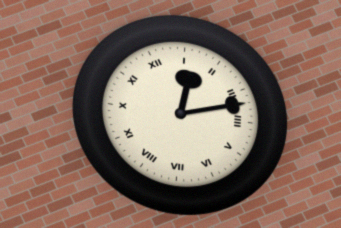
1.17
